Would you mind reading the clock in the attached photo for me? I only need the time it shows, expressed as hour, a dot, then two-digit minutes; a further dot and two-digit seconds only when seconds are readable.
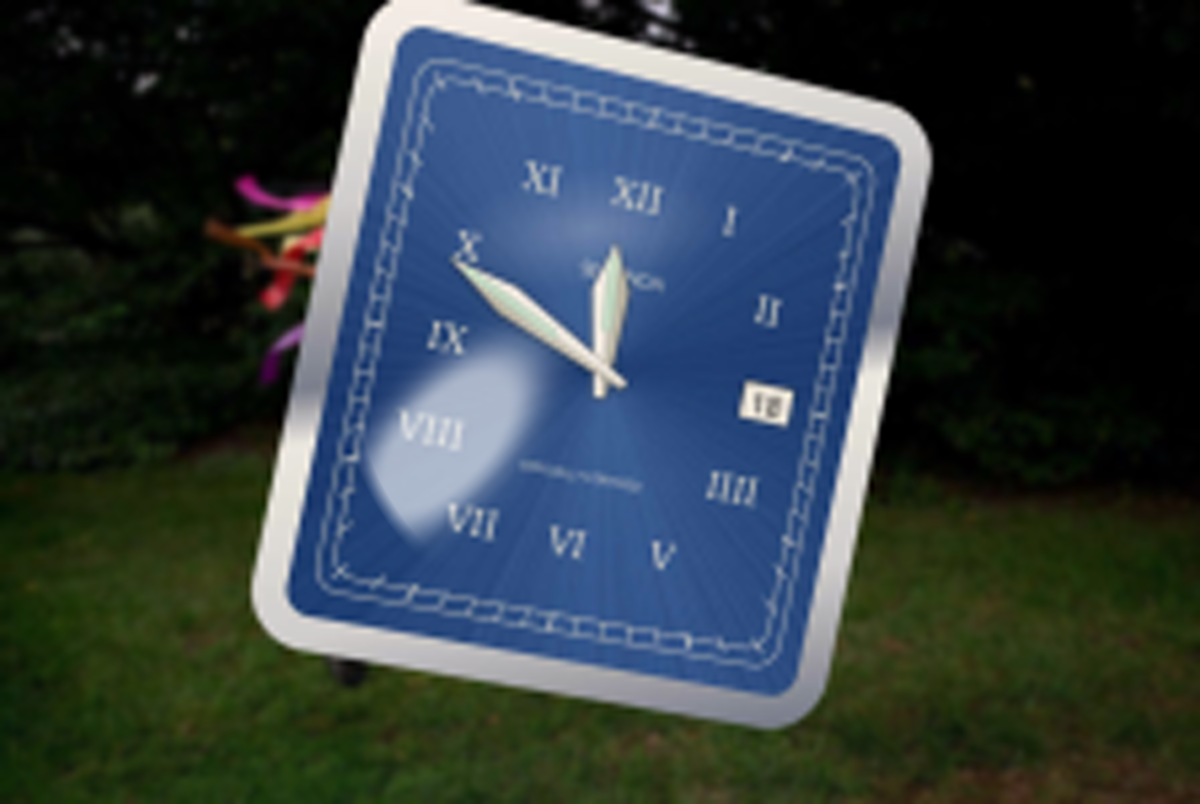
11.49
